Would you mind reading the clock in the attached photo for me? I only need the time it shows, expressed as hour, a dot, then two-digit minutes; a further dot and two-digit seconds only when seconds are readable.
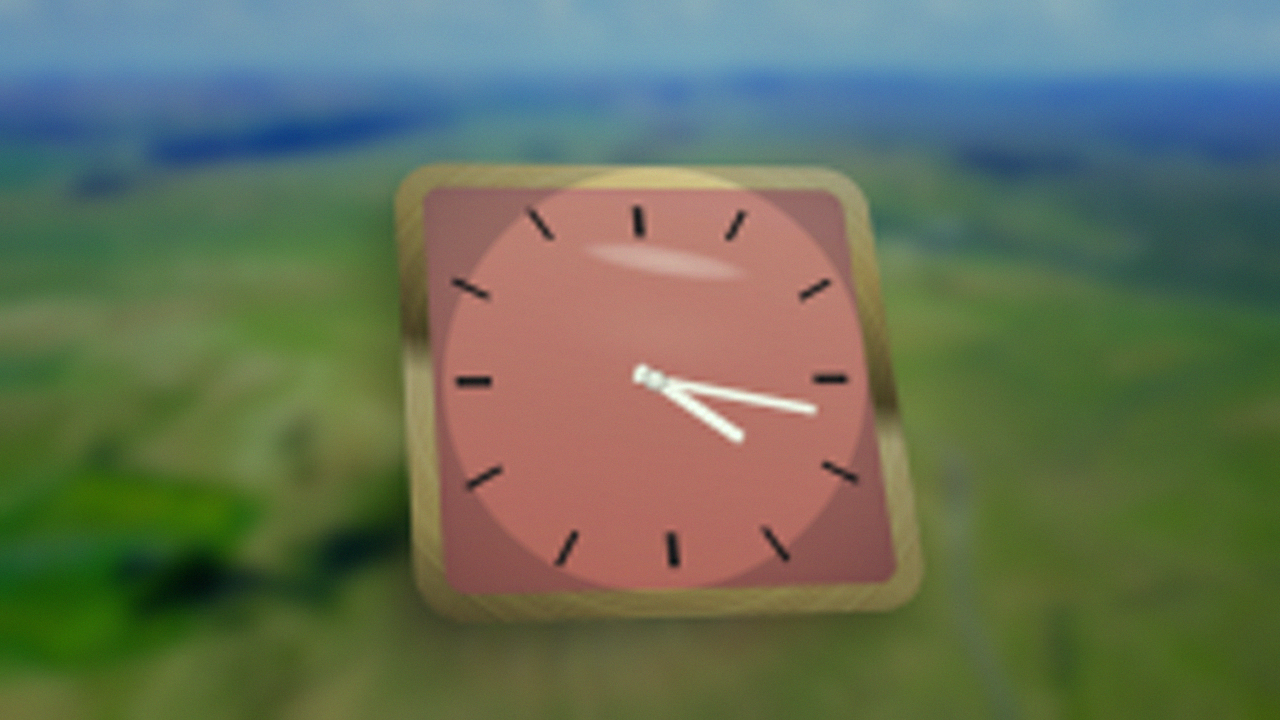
4.17
